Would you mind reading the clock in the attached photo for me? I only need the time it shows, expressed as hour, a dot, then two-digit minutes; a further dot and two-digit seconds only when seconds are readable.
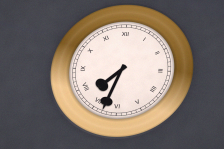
7.33
